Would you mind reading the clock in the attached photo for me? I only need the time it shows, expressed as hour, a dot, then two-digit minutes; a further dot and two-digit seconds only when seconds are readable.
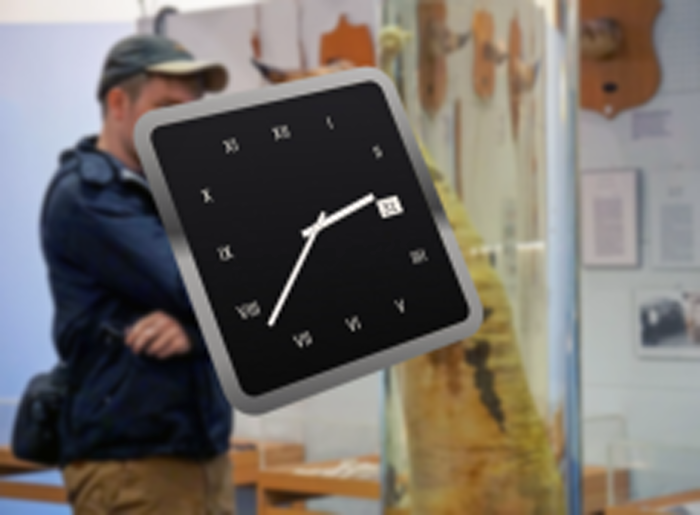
2.38
